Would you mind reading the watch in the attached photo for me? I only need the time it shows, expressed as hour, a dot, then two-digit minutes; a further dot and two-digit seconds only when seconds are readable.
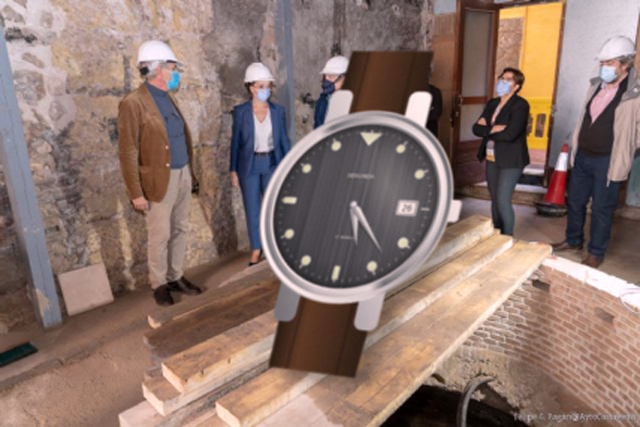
5.23
